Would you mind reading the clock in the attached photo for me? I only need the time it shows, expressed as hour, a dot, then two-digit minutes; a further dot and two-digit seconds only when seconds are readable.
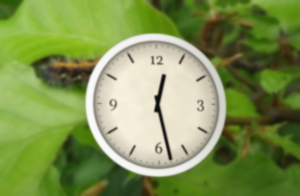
12.28
